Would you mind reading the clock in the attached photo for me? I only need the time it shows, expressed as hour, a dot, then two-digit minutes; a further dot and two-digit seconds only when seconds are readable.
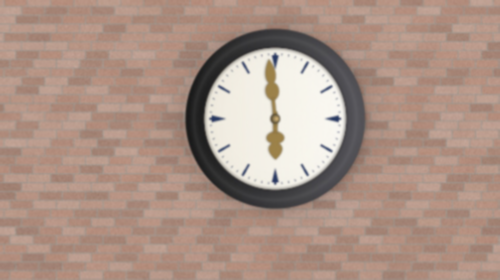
5.59
